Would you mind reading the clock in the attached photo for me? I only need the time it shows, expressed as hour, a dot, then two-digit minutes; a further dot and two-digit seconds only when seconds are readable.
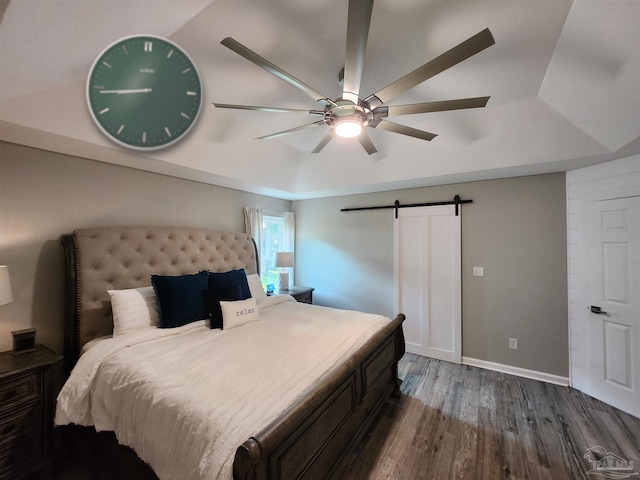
8.44
